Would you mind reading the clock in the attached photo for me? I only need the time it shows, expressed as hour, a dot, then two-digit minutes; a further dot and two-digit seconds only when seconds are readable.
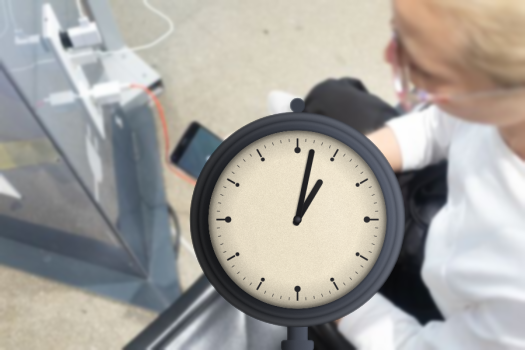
1.02
